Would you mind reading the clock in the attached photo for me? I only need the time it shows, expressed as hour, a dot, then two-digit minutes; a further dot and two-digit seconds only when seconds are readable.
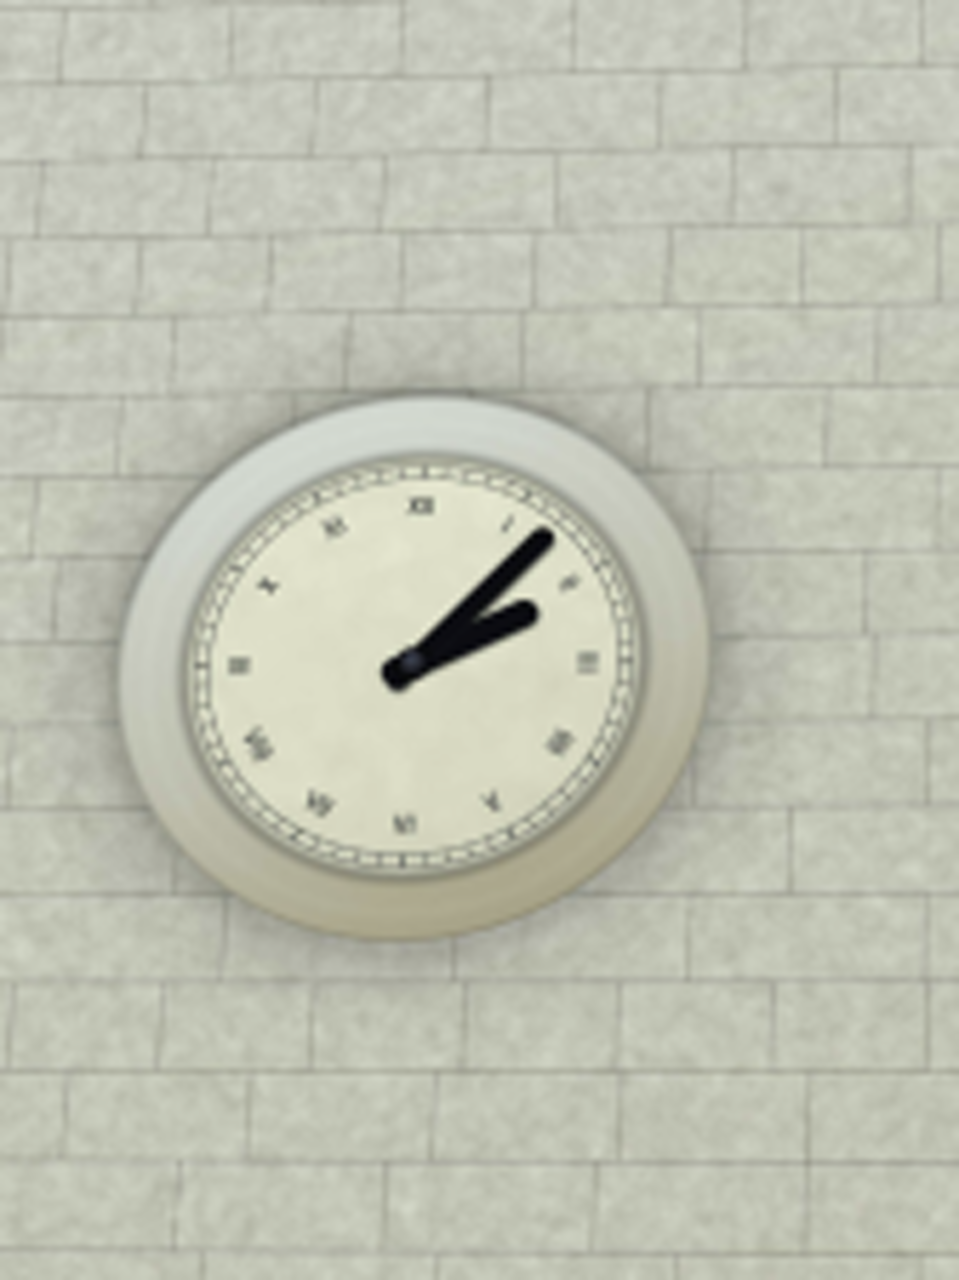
2.07
